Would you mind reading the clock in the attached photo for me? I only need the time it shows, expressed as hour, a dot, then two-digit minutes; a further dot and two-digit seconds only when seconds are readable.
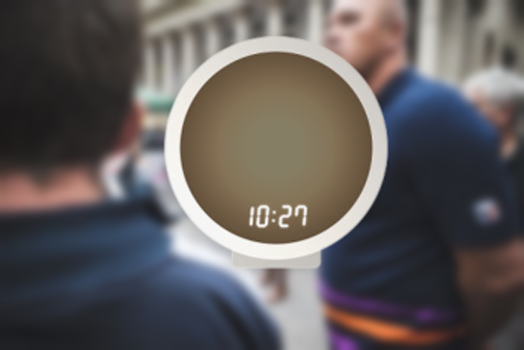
10.27
